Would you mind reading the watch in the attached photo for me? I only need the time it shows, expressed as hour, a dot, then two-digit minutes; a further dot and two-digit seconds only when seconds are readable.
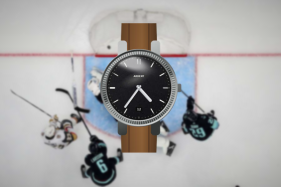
4.36
